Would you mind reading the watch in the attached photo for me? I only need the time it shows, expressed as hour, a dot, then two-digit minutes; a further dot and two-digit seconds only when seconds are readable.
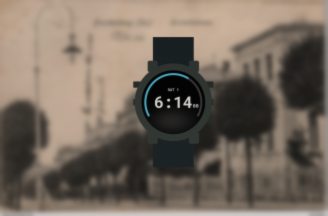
6.14
